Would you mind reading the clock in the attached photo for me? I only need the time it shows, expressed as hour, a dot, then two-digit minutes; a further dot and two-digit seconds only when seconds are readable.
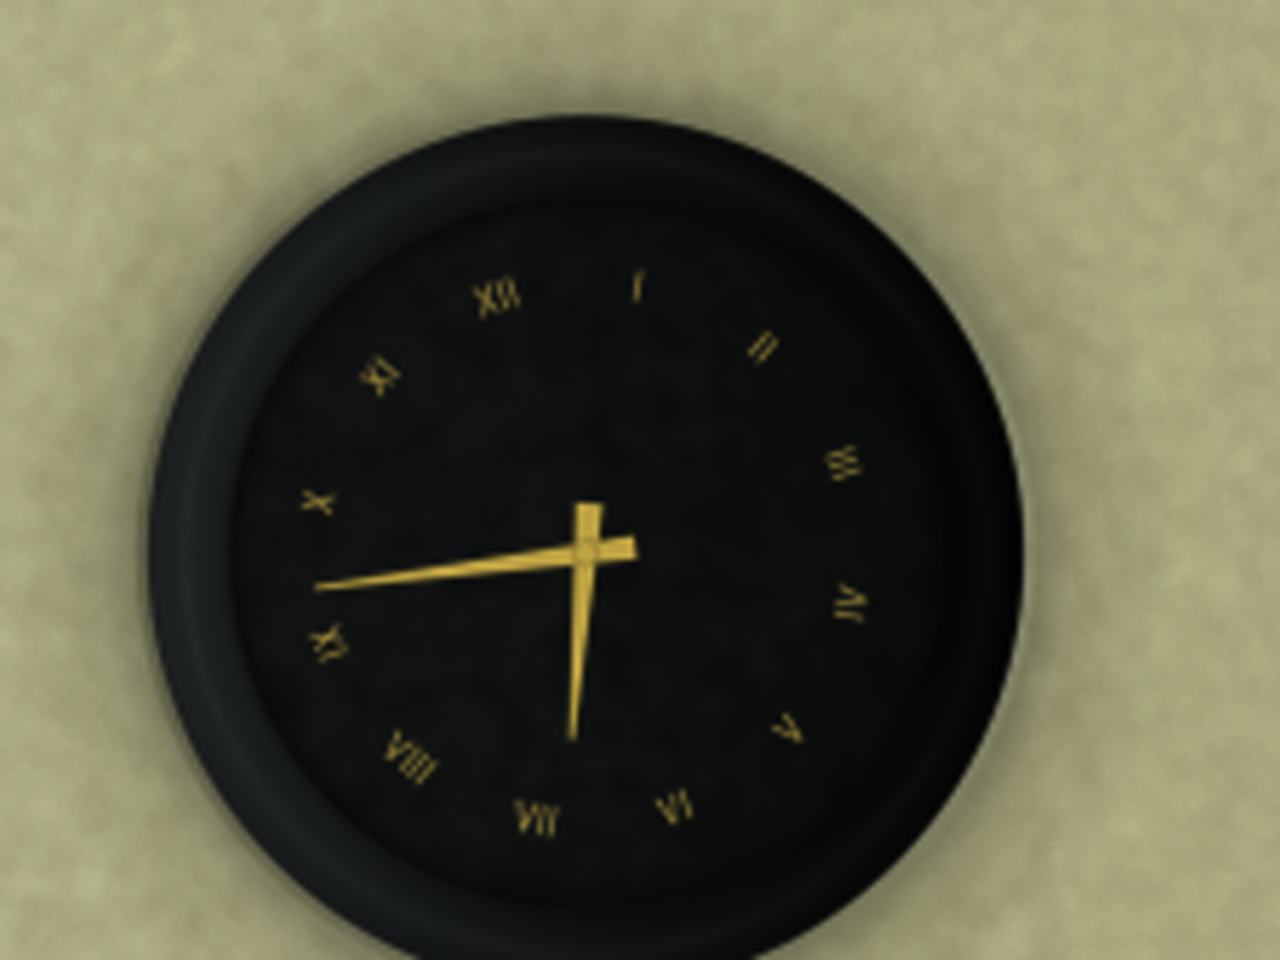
6.47
